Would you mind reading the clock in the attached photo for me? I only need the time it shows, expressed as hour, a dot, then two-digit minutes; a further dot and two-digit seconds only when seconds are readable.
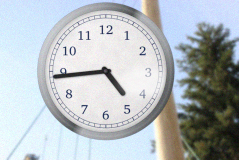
4.44
